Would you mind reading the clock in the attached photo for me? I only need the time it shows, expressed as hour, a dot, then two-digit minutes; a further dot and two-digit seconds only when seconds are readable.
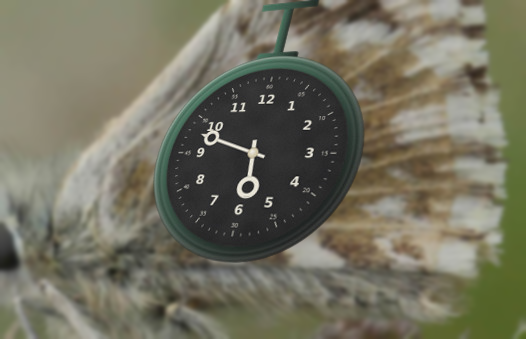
5.48
